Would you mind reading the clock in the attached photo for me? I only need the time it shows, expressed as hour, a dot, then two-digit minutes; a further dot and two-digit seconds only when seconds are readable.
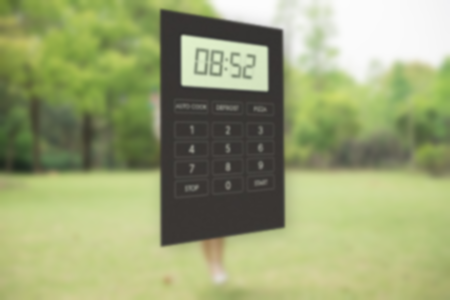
8.52
